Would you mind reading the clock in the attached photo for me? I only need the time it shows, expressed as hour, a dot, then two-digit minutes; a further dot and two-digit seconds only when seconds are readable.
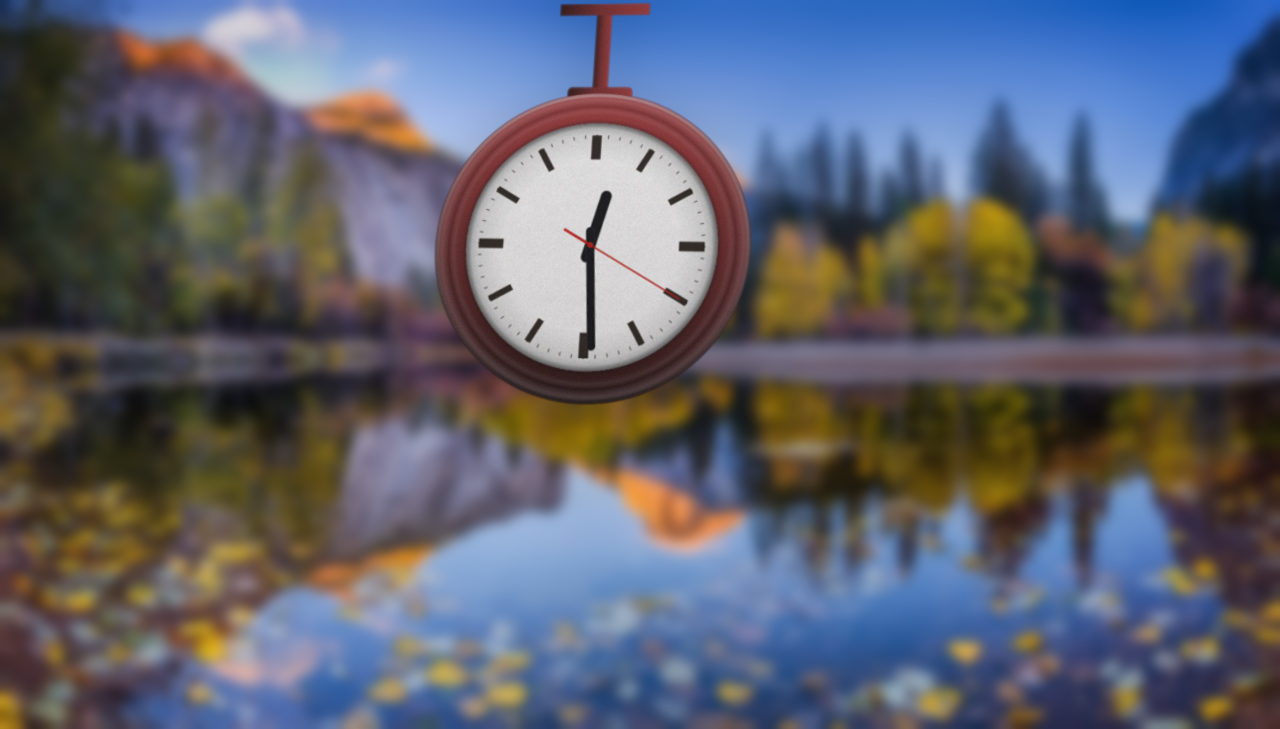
12.29.20
